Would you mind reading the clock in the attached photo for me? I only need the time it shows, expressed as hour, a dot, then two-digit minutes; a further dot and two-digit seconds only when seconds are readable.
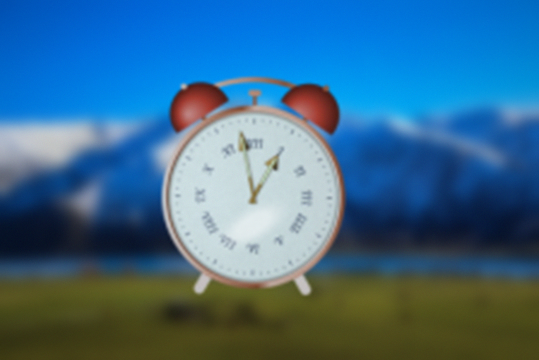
12.58
